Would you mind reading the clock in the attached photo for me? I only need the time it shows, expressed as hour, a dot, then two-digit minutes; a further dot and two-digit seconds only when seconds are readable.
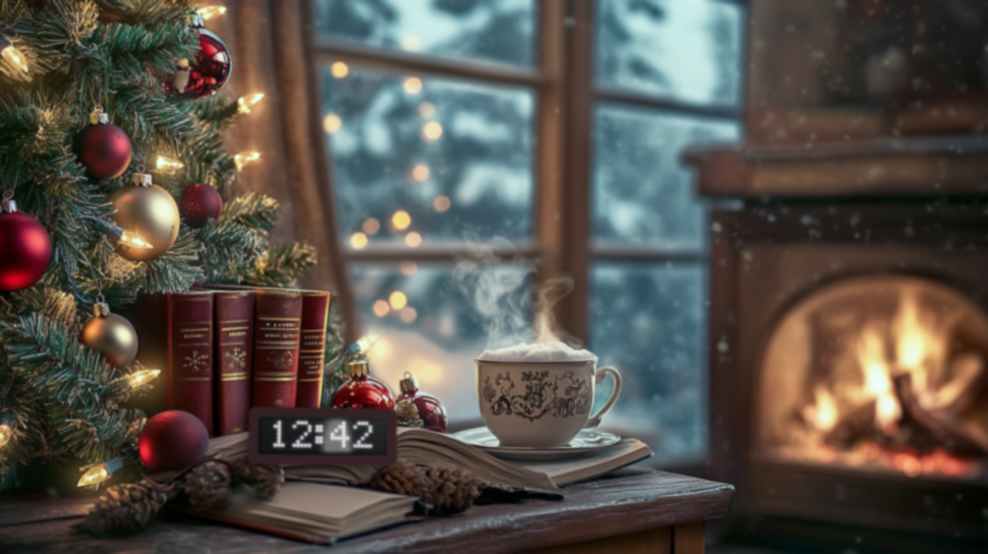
12.42
